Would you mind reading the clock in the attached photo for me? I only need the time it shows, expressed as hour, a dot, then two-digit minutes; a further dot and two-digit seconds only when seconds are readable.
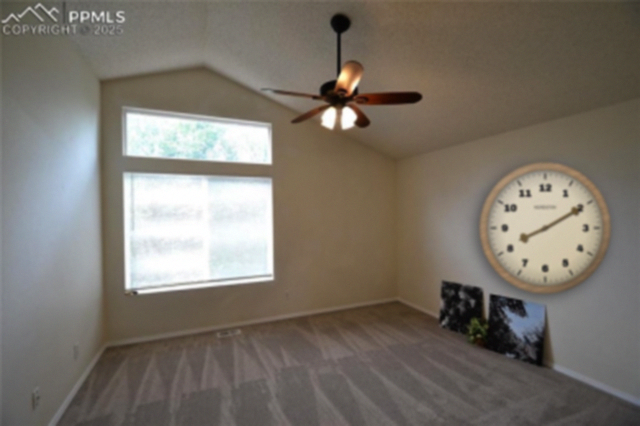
8.10
